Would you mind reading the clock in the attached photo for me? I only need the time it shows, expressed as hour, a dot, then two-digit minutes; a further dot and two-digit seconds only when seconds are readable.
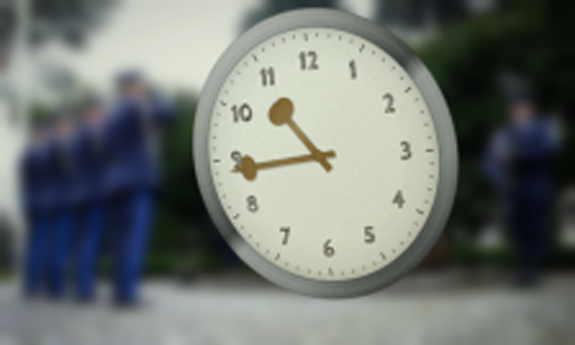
10.44
